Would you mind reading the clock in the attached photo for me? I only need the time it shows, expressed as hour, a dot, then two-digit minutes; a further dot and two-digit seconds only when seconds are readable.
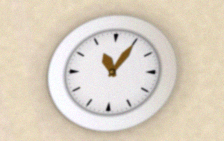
11.05
